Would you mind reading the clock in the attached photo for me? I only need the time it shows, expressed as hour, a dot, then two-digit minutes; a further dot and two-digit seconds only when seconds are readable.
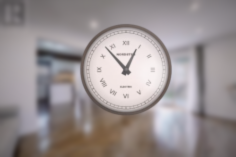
12.53
